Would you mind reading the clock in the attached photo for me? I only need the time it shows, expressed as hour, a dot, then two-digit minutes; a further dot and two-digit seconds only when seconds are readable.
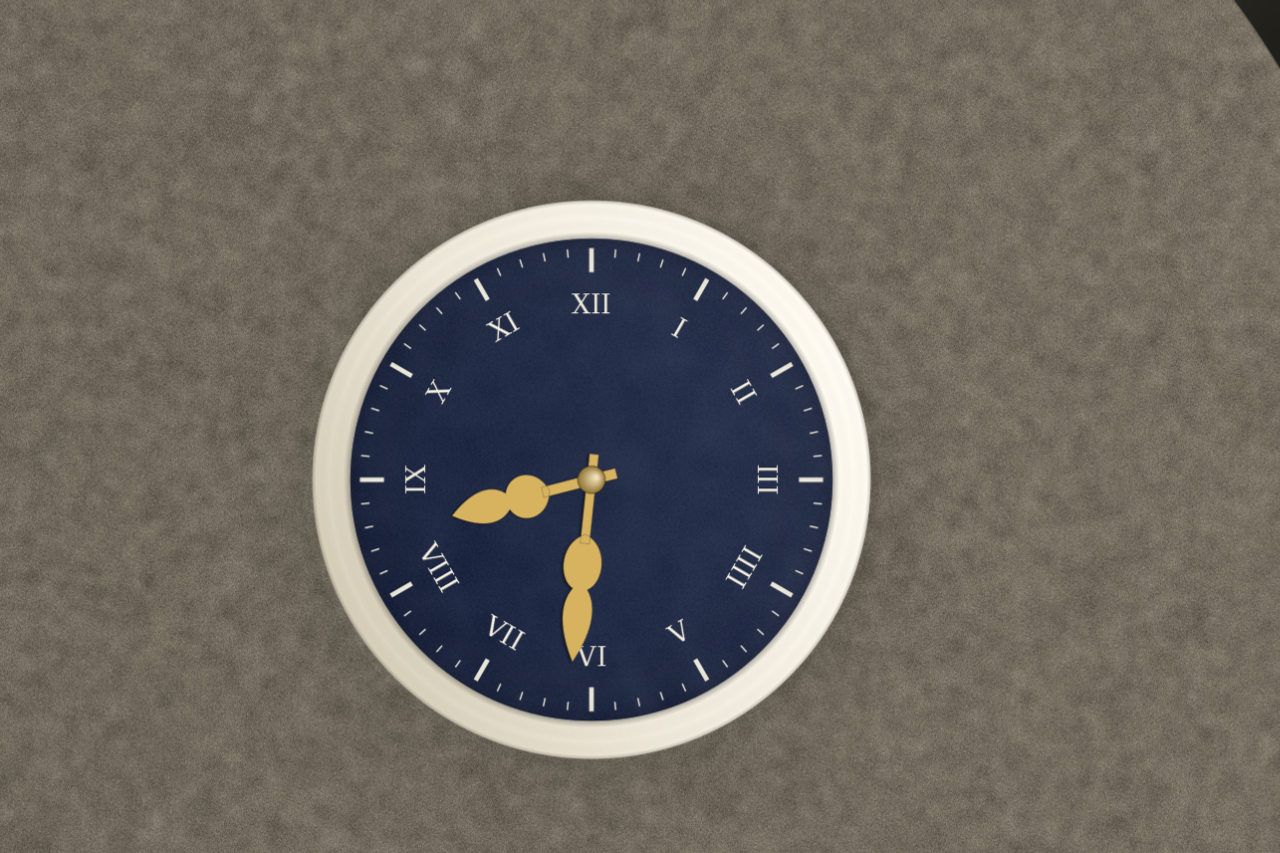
8.31
